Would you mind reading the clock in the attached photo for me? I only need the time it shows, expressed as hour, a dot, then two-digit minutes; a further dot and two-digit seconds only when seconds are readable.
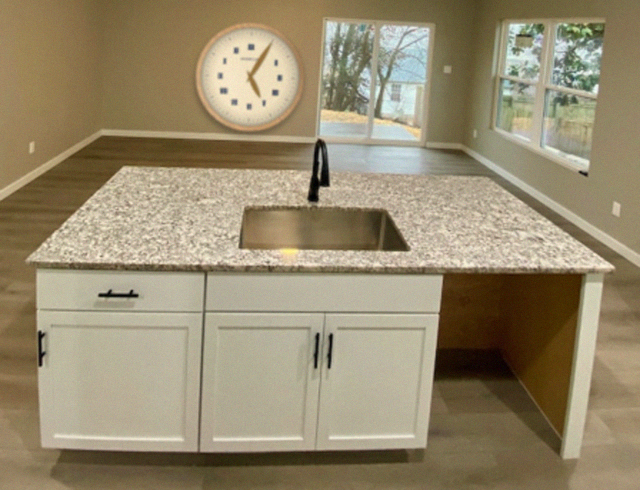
5.05
